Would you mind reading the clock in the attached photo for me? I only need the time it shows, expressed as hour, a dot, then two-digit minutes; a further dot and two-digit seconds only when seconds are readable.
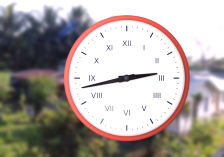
2.43
